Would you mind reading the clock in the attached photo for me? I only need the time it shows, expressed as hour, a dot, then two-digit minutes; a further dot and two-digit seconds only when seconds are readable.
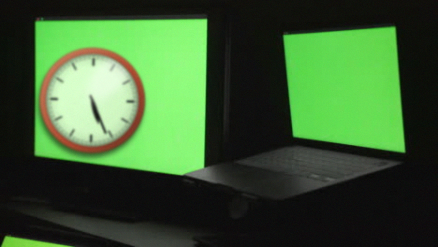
5.26
